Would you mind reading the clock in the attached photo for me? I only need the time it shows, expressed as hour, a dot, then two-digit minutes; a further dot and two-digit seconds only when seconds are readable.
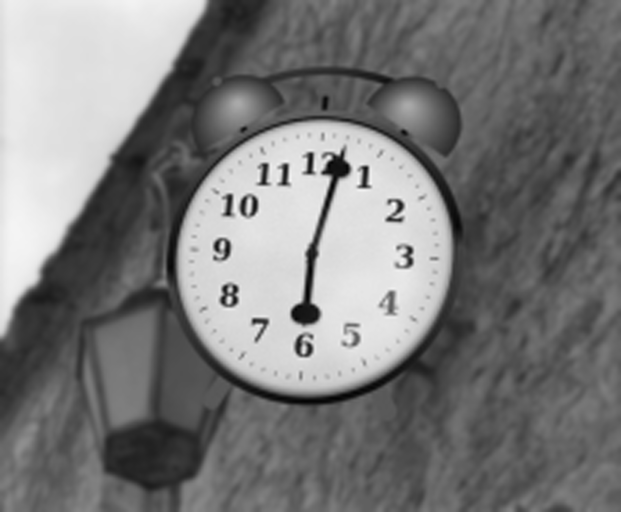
6.02
